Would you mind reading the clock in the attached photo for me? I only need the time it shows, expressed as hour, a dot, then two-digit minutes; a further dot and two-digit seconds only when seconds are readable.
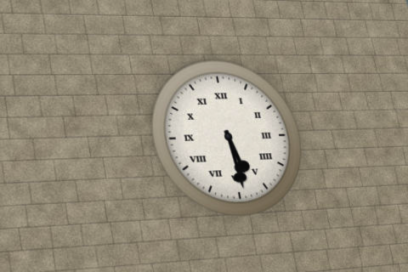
5.29
